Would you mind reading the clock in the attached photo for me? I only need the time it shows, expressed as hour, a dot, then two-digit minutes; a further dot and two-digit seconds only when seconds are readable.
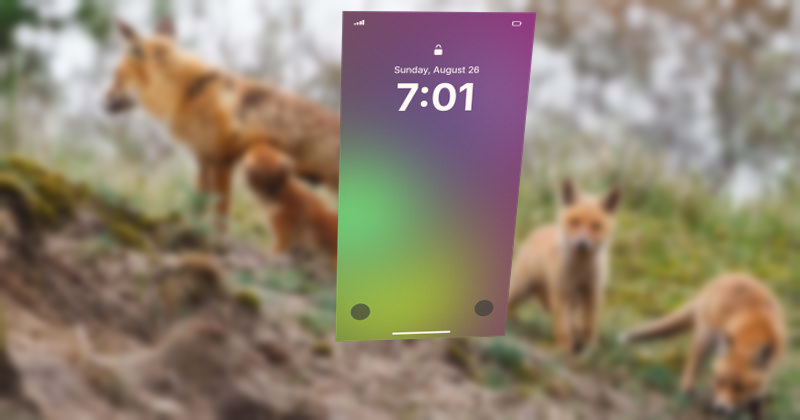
7.01
